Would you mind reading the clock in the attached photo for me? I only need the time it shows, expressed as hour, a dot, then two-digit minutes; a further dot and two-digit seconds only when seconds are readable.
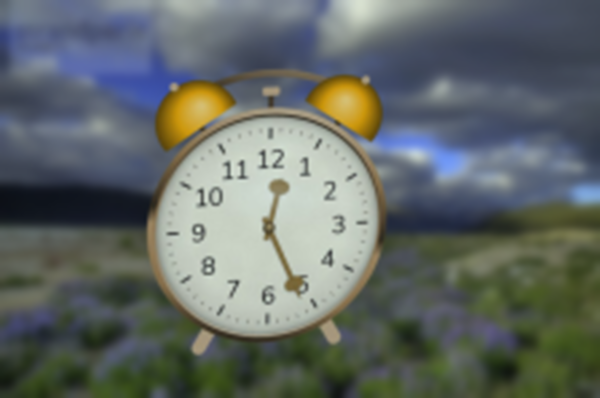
12.26
